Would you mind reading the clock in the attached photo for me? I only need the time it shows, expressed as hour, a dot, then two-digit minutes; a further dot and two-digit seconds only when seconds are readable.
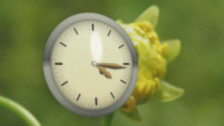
4.16
